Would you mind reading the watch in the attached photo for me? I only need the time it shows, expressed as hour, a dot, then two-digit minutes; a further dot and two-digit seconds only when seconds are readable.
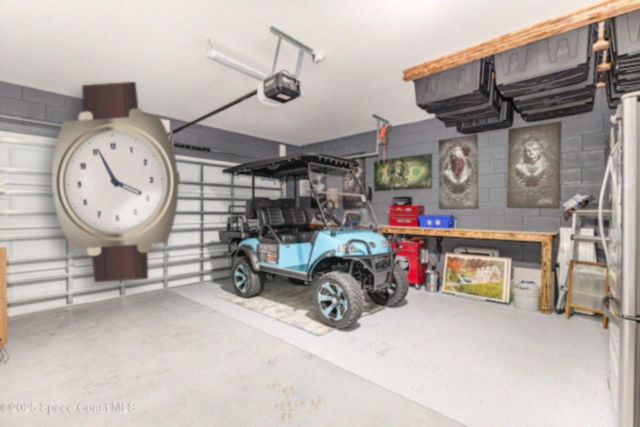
3.56
